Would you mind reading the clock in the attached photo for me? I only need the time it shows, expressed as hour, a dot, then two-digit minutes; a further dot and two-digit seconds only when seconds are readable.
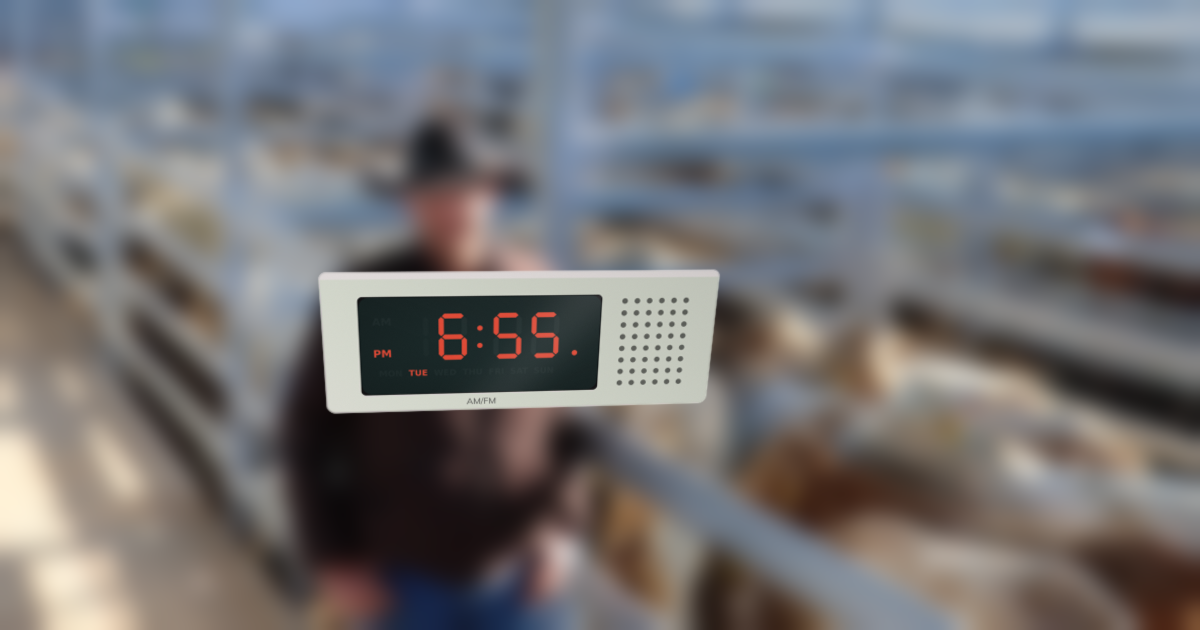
6.55
